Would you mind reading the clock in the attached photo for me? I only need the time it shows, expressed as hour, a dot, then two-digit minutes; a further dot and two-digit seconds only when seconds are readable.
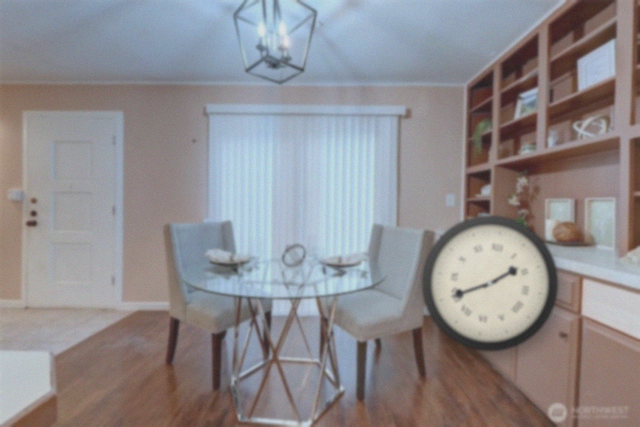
1.40
